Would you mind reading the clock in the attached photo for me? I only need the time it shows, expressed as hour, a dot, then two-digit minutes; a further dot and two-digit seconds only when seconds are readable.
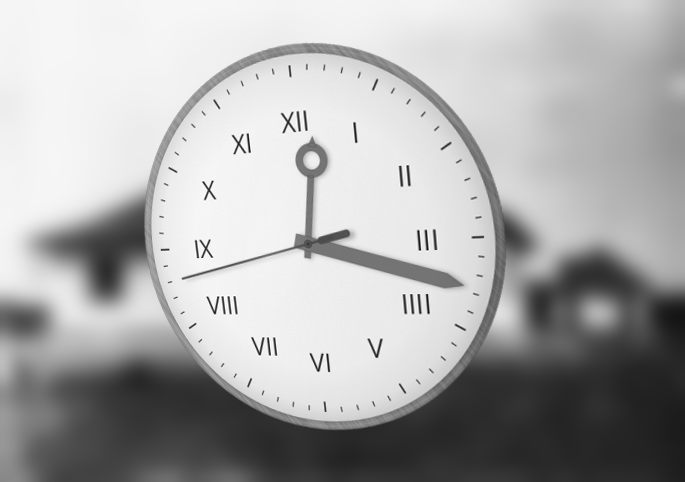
12.17.43
